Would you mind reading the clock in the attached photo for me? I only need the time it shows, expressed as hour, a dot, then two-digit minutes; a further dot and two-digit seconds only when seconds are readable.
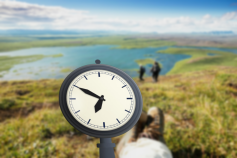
6.50
